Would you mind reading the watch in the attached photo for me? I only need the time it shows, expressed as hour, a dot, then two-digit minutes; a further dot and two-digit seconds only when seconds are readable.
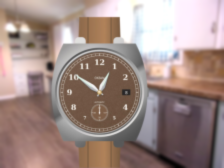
12.51
